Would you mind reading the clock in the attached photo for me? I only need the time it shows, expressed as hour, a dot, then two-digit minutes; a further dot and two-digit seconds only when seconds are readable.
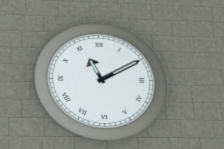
11.10
